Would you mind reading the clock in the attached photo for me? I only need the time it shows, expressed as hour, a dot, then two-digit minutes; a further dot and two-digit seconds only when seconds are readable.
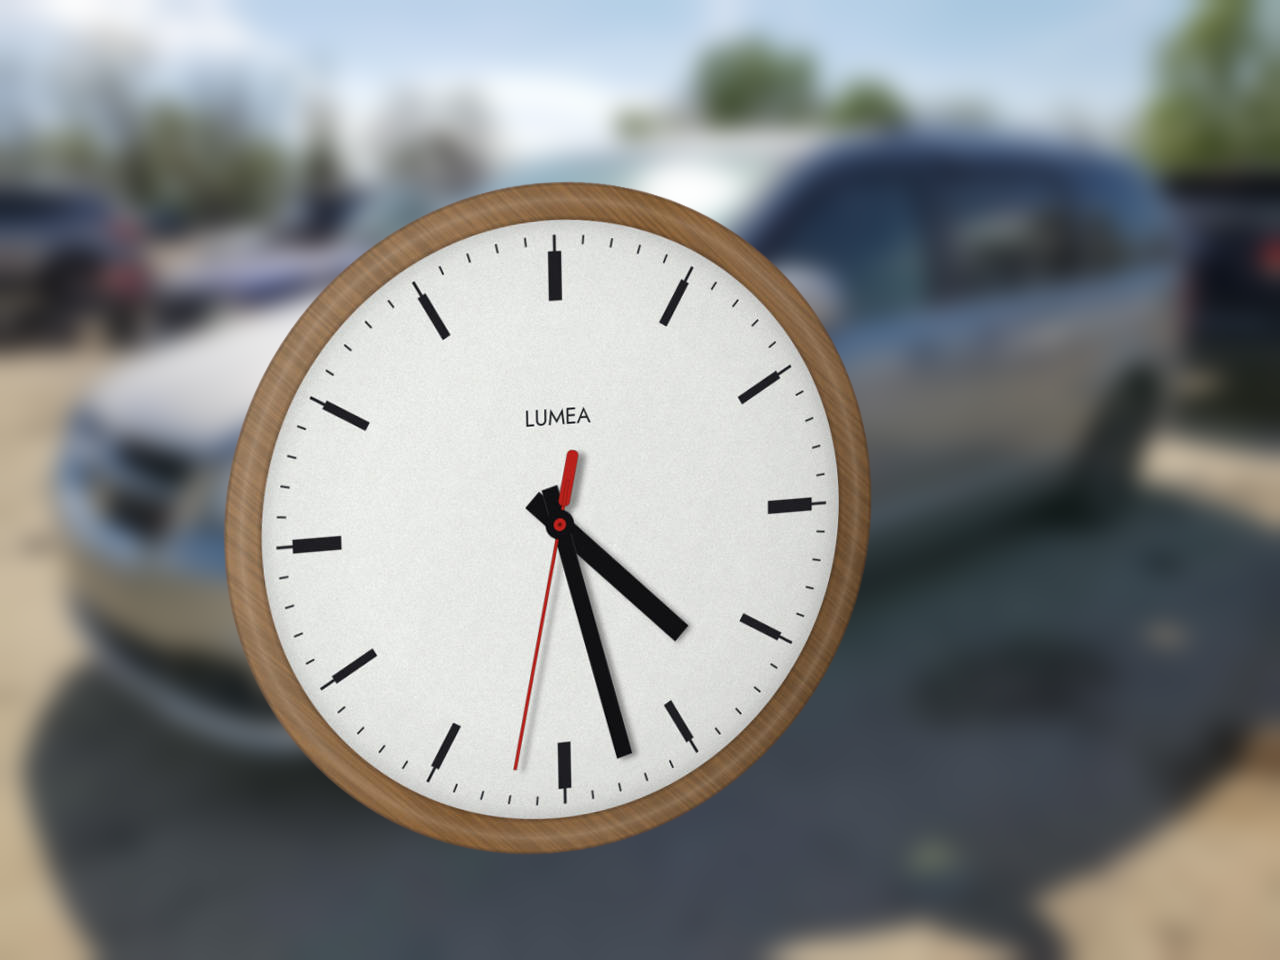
4.27.32
